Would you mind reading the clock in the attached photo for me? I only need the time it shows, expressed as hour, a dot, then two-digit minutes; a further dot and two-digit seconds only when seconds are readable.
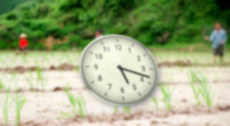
5.18
